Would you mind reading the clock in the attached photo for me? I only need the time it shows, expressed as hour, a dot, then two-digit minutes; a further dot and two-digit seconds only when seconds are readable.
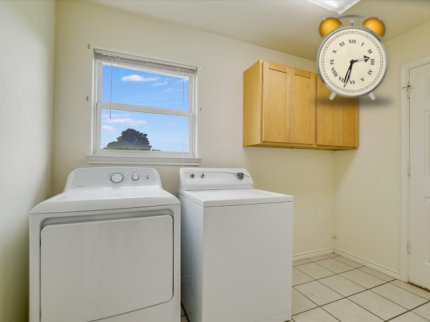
2.33
